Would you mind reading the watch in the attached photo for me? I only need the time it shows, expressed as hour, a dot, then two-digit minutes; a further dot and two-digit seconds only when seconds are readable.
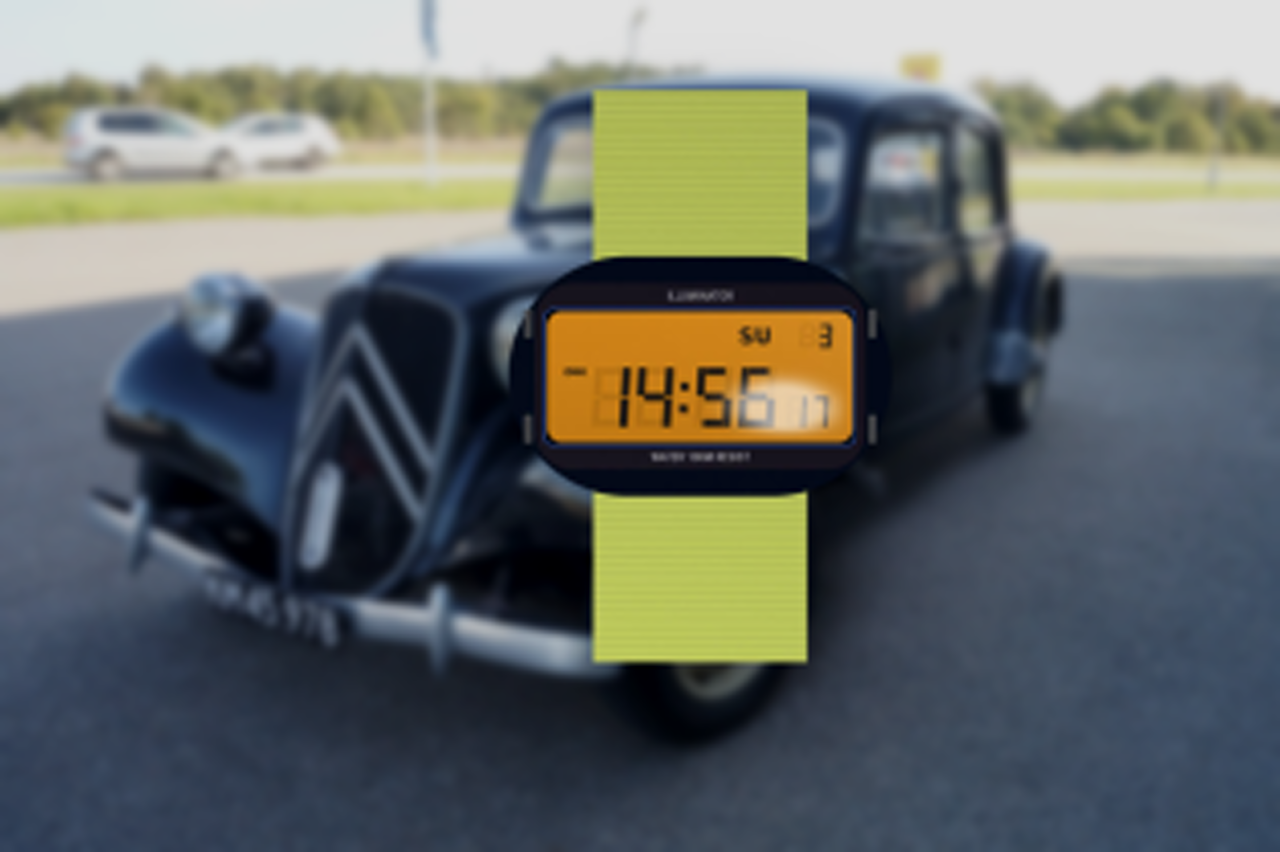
14.56.17
